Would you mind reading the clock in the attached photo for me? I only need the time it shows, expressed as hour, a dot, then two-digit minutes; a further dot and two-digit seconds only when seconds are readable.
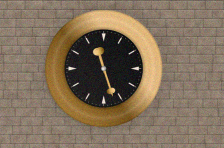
11.27
